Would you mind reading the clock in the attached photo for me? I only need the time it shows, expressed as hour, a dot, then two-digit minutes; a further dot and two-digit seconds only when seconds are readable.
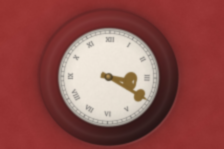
3.20
